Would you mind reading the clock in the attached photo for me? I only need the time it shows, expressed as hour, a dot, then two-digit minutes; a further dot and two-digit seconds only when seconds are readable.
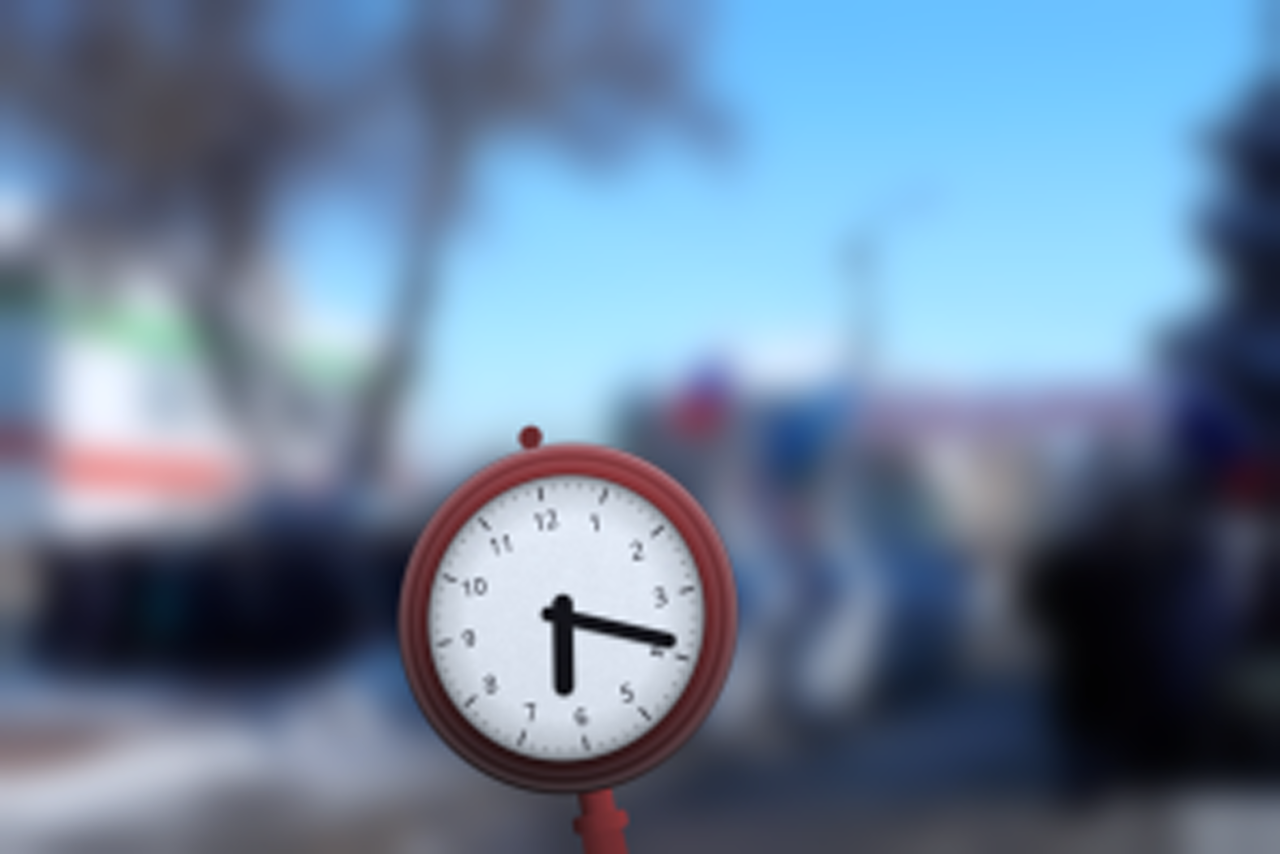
6.19
